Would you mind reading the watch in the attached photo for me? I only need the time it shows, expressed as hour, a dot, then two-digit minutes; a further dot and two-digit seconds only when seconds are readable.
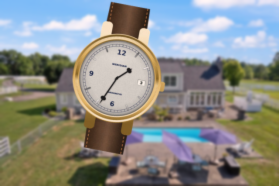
1.34
